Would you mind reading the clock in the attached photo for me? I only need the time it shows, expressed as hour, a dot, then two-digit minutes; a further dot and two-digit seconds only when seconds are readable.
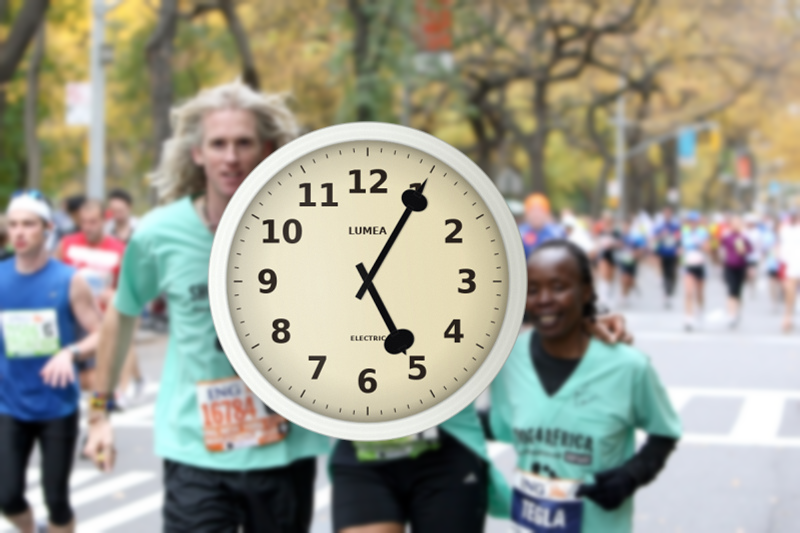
5.05
